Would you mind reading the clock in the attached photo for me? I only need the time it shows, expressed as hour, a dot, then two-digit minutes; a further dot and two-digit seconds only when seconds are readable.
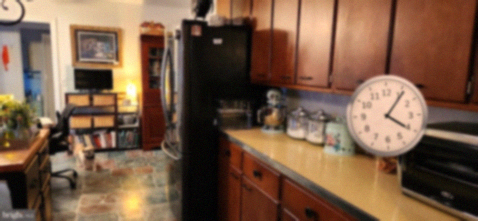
4.06
